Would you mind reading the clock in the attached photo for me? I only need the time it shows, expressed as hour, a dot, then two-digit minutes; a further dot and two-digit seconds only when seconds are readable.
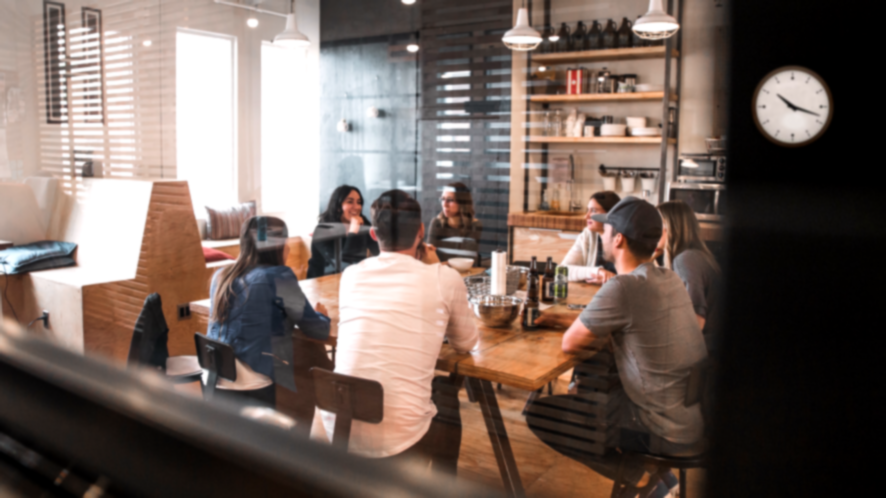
10.18
